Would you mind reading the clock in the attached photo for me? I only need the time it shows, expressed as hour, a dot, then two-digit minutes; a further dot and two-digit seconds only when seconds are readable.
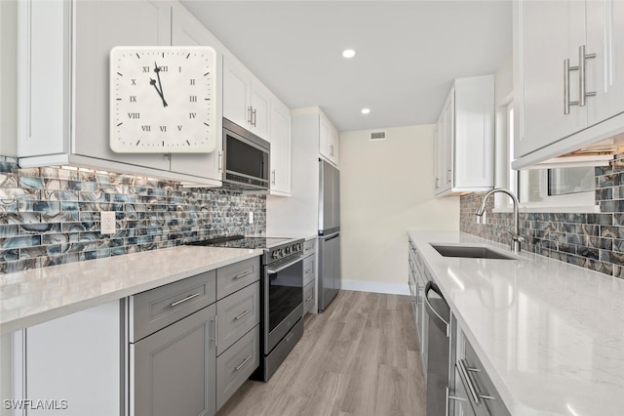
10.58
